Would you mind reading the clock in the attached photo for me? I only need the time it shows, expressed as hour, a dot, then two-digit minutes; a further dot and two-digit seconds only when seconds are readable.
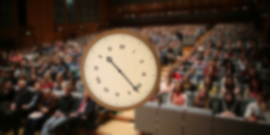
10.22
